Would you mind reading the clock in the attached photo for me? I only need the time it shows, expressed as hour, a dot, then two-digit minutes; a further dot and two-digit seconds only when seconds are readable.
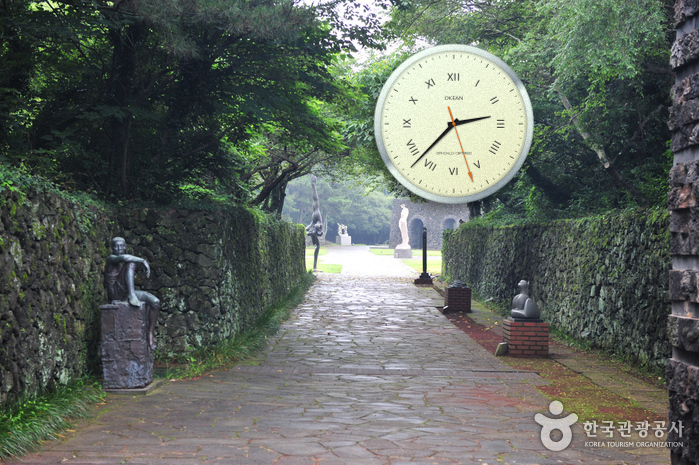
2.37.27
